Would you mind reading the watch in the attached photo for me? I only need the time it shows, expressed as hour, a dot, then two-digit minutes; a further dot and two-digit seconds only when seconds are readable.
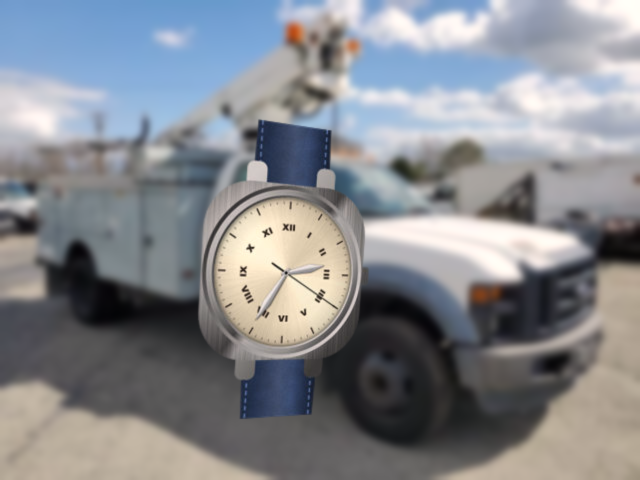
2.35.20
